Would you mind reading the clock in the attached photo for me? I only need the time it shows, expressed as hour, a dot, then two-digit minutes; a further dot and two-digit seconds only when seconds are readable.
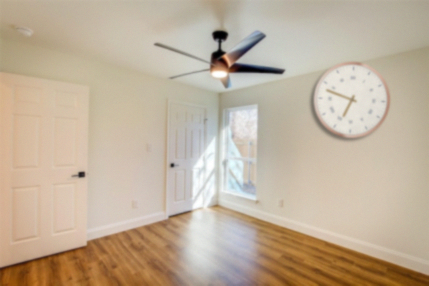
6.48
